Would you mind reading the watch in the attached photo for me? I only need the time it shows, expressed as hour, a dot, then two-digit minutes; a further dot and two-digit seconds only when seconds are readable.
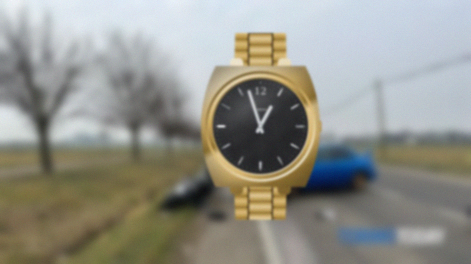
12.57
